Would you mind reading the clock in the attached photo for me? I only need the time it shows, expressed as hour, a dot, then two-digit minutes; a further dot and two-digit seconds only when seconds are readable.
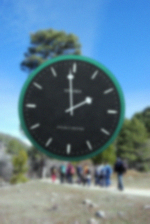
1.59
